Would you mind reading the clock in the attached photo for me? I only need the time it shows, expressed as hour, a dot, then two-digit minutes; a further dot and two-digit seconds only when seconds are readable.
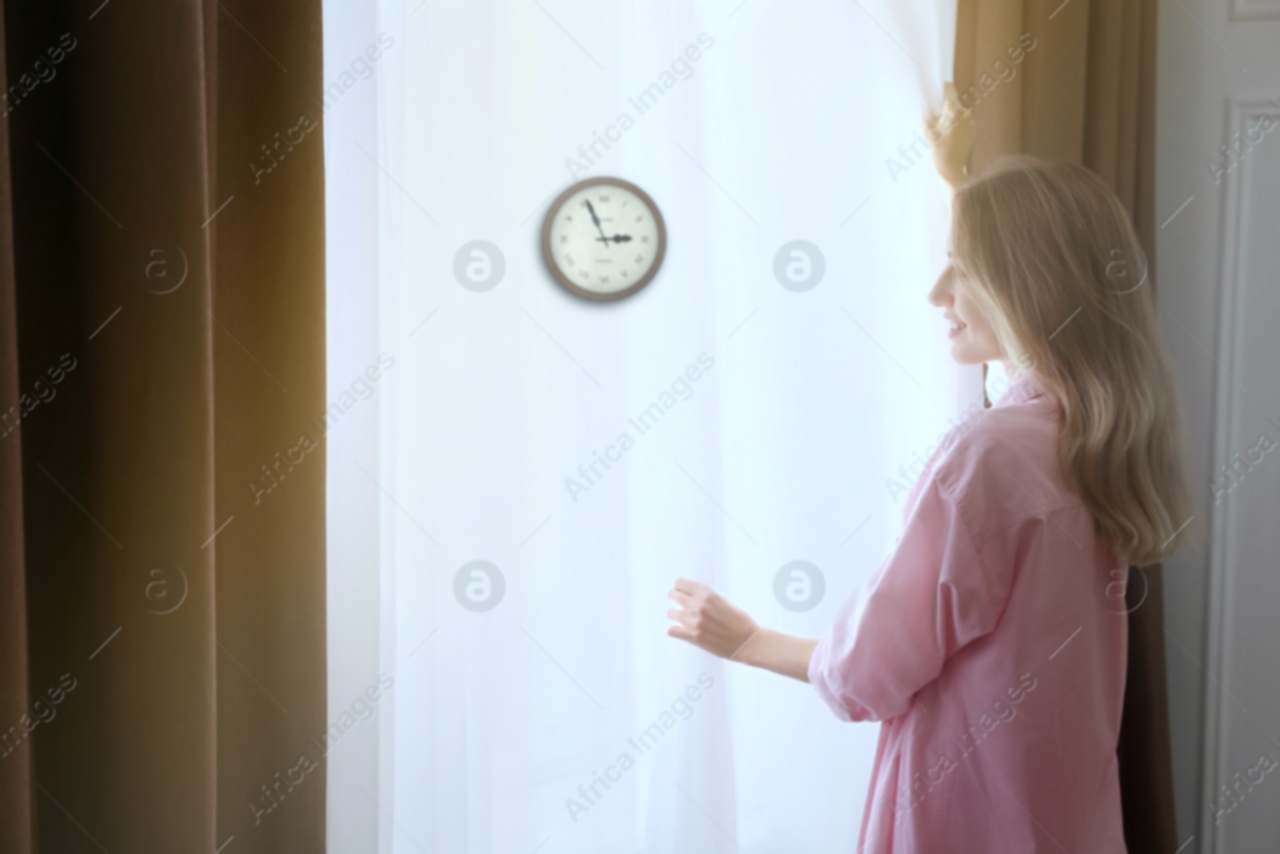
2.56
